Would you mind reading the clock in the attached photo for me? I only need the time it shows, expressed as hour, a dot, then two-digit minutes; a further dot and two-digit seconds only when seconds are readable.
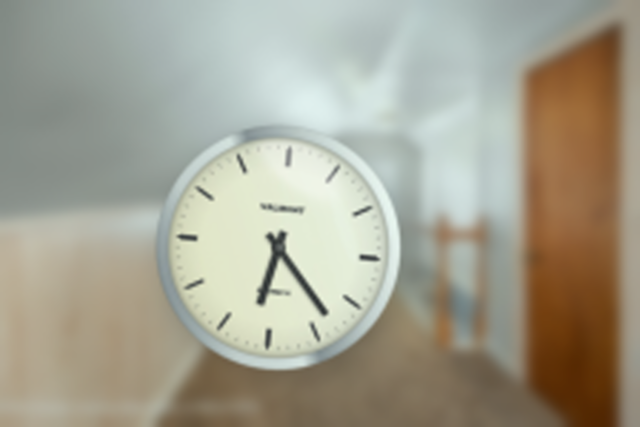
6.23
